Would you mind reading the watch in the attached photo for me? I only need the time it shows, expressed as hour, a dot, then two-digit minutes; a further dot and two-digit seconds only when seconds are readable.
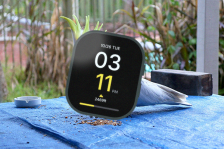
3.11
